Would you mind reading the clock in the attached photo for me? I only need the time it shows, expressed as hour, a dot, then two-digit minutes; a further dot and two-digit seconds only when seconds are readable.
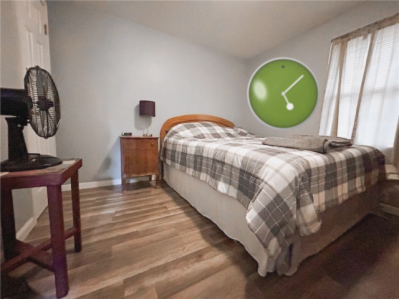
5.08
